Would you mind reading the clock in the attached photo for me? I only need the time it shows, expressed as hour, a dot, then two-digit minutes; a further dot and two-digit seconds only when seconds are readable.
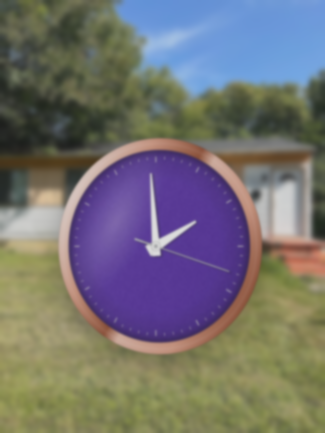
1.59.18
